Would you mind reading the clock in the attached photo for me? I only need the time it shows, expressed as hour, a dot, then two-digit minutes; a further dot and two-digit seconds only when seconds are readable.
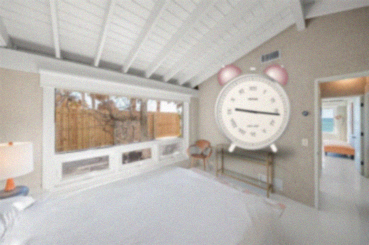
9.16
